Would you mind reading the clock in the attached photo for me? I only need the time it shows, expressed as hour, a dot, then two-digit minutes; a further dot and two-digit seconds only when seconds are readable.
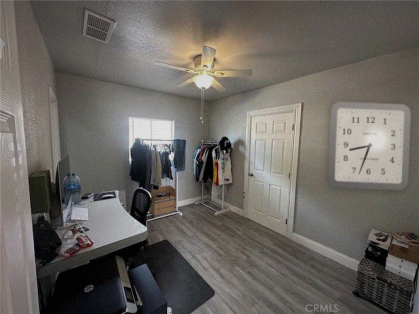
8.33
